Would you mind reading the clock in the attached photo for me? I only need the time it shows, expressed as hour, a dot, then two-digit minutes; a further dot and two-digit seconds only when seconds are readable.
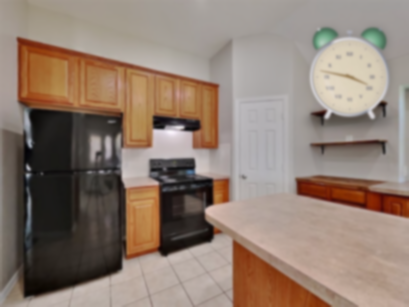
3.47
